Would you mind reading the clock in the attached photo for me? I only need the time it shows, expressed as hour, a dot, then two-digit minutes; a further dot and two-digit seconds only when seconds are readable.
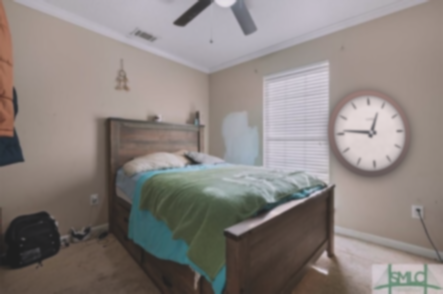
12.46
